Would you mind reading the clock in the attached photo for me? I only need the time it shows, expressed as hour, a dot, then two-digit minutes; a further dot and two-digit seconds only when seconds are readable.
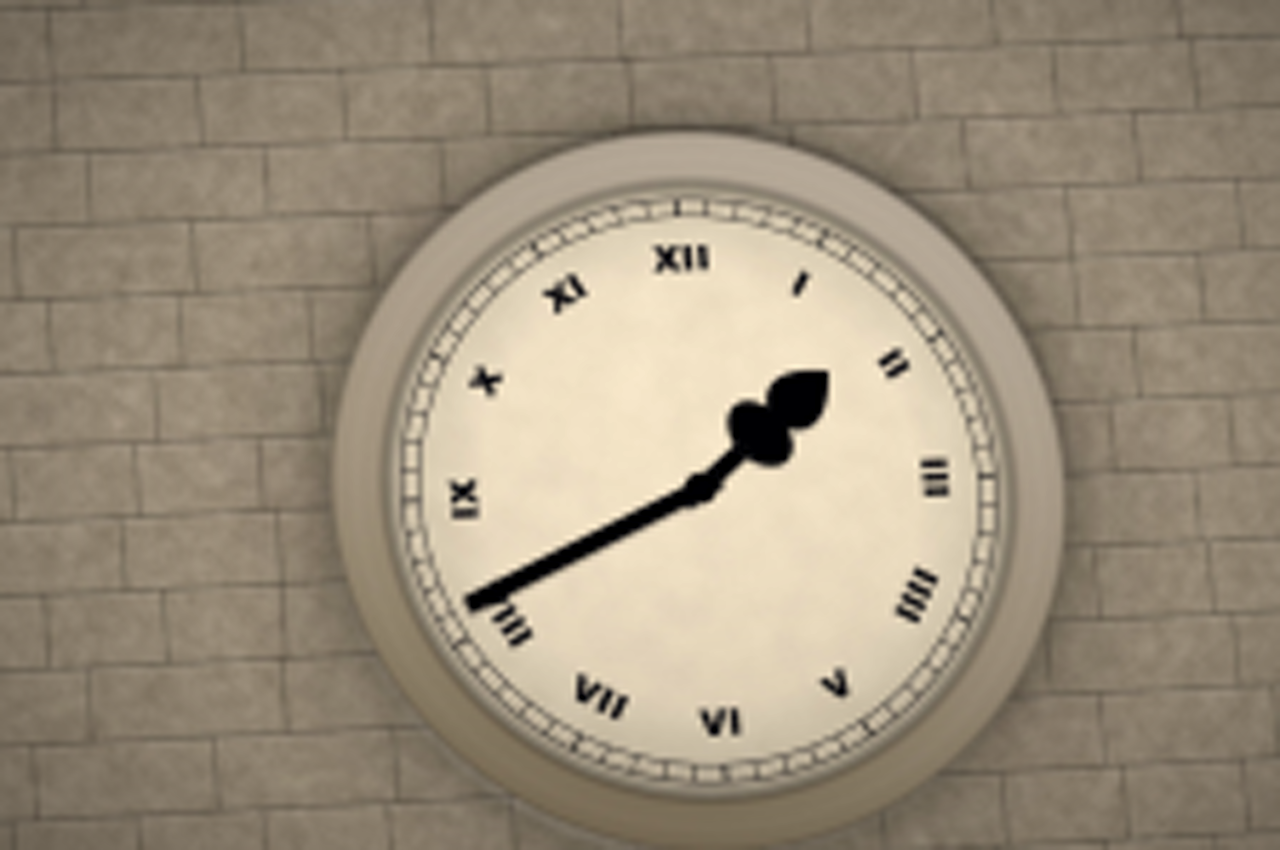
1.41
